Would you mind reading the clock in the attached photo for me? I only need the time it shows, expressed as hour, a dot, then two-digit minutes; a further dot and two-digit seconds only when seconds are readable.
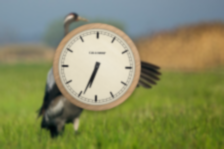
6.34
